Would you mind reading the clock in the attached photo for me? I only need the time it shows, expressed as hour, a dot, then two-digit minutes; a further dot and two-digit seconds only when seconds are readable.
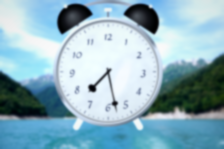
7.28
